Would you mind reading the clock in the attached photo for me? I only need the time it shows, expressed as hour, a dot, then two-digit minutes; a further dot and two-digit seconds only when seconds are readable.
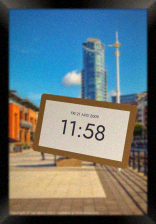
11.58
